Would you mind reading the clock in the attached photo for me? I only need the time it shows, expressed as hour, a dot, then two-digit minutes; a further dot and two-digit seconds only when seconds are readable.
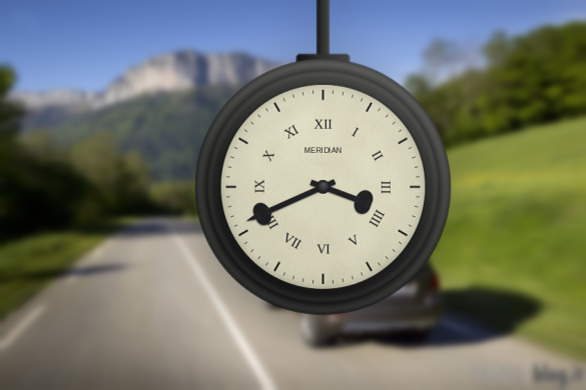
3.41
